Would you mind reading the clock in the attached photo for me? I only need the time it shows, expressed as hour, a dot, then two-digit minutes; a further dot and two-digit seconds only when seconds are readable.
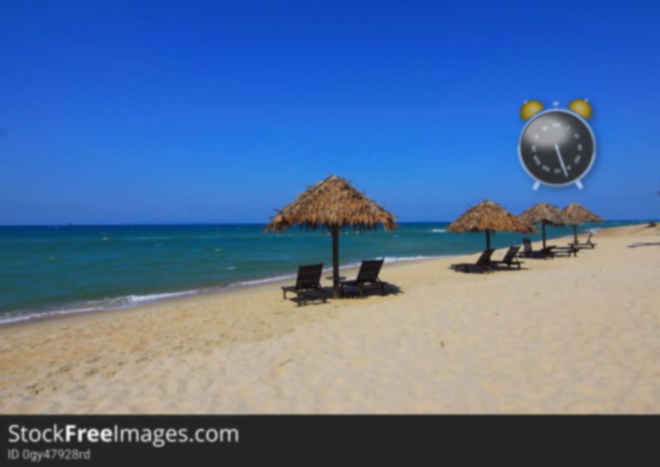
5.27
